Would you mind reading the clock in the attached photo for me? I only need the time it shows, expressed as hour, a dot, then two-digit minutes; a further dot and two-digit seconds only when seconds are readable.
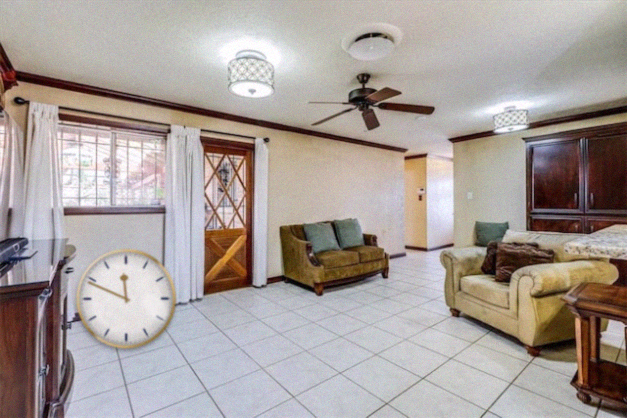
11.49
